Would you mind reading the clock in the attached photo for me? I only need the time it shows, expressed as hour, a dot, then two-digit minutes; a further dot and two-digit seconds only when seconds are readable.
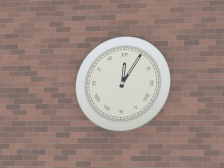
12.05
